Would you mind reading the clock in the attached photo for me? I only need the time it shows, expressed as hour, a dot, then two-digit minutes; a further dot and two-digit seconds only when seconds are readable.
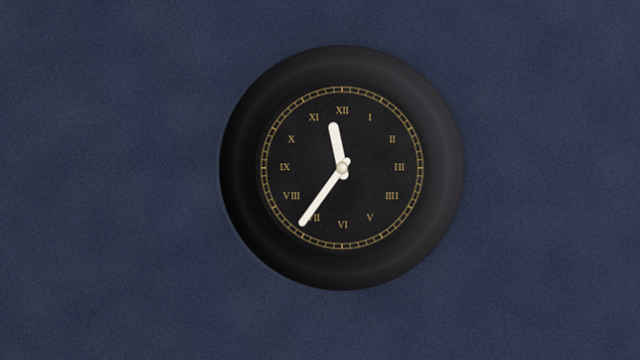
11.36
